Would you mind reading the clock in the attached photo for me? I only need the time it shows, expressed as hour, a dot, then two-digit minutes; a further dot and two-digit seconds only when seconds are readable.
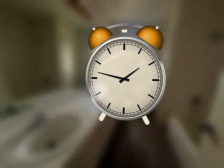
1.47
